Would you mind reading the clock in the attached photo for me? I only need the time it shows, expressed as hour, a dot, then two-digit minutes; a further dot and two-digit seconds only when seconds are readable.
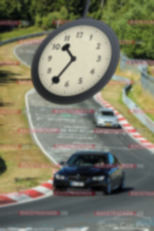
10.35
